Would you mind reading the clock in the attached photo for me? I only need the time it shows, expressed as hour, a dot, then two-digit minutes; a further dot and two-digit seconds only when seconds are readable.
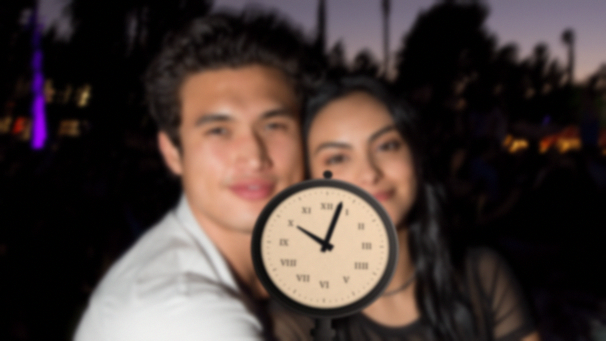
10.03
